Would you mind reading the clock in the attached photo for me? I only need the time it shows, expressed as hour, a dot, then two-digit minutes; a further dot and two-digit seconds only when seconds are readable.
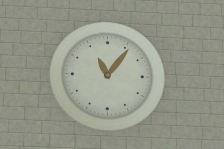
11.06
